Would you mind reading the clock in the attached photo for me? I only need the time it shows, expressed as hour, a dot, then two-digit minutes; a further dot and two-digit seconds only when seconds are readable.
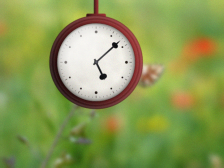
5.08
